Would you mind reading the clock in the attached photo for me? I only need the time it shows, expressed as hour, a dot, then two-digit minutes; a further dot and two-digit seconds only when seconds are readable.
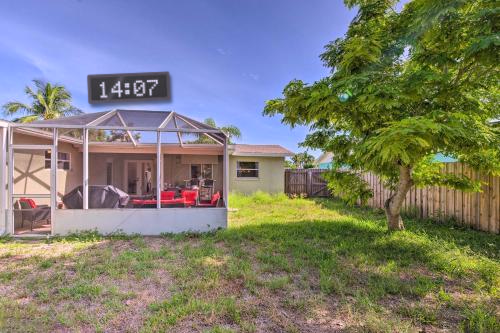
14.07
